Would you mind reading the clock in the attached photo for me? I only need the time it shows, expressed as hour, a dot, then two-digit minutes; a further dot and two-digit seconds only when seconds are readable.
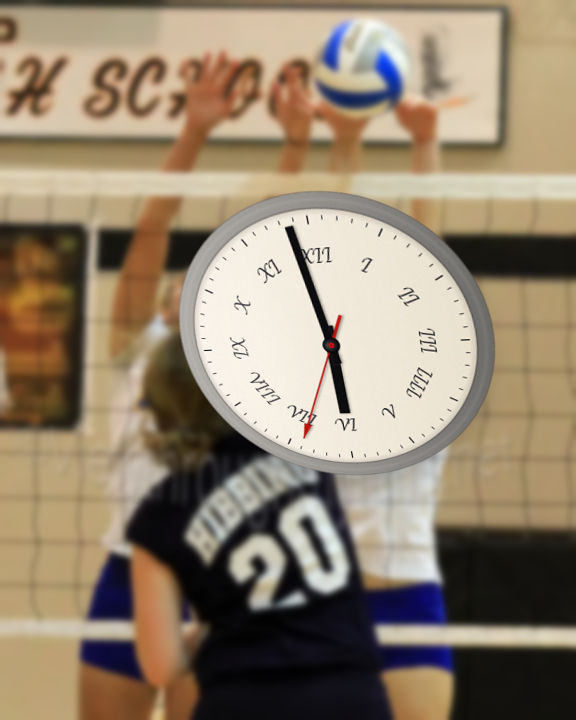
5.58.34
